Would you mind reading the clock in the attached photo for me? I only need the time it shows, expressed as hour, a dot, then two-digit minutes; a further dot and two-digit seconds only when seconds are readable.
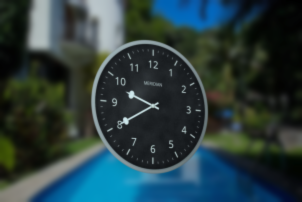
9.40
